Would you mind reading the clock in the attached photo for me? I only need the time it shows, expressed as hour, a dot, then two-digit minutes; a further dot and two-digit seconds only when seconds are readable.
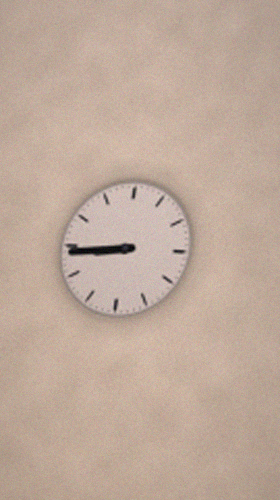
8.44
